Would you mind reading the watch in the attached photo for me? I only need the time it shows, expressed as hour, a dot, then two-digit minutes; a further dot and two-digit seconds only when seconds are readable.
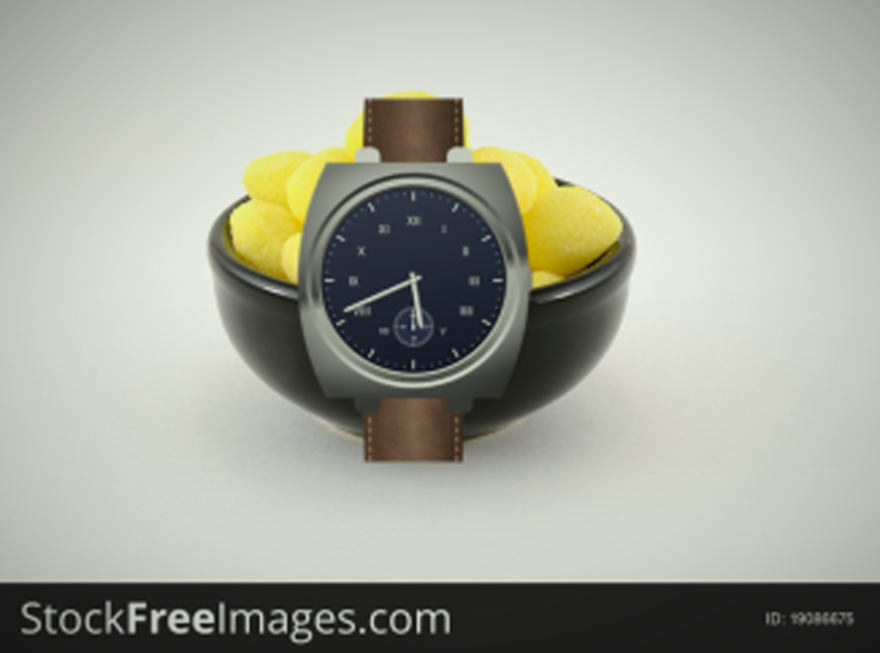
5.41
